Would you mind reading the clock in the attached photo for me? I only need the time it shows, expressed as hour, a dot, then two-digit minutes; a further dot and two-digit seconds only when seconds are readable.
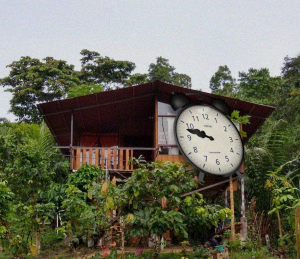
9.48
